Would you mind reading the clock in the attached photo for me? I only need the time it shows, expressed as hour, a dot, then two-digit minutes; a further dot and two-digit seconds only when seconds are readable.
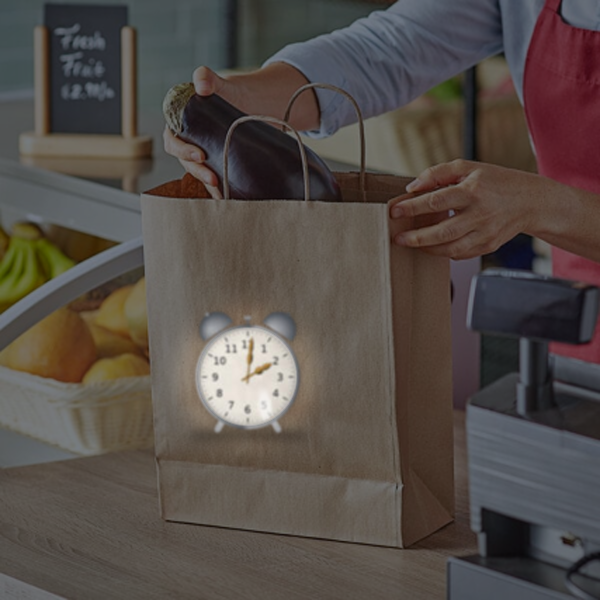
2.01
